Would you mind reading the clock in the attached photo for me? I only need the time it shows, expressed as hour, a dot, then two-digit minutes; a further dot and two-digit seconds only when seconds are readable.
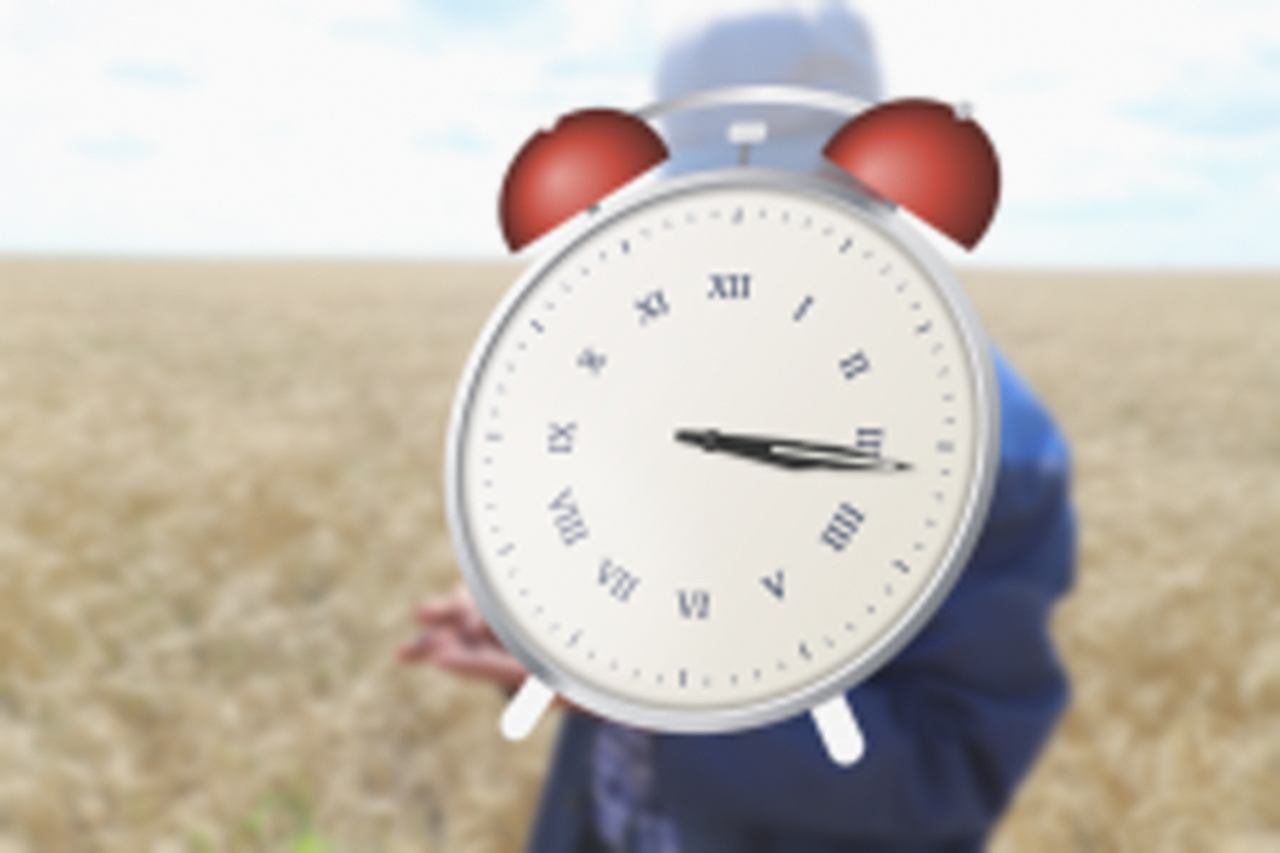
3.16
